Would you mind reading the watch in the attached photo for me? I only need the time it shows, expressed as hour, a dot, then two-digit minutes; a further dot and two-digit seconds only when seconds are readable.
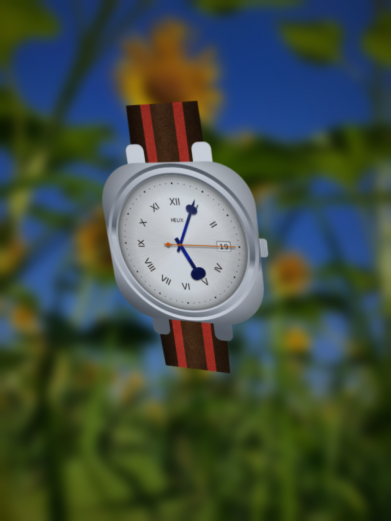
5.04.15
